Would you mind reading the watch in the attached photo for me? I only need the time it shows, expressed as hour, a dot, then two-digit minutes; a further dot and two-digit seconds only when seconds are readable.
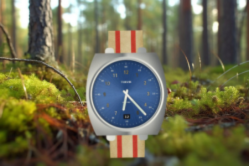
6.23
